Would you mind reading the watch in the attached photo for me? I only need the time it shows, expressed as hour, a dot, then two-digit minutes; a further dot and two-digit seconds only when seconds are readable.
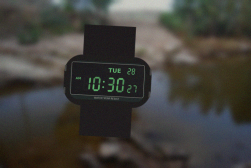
10.30.27
